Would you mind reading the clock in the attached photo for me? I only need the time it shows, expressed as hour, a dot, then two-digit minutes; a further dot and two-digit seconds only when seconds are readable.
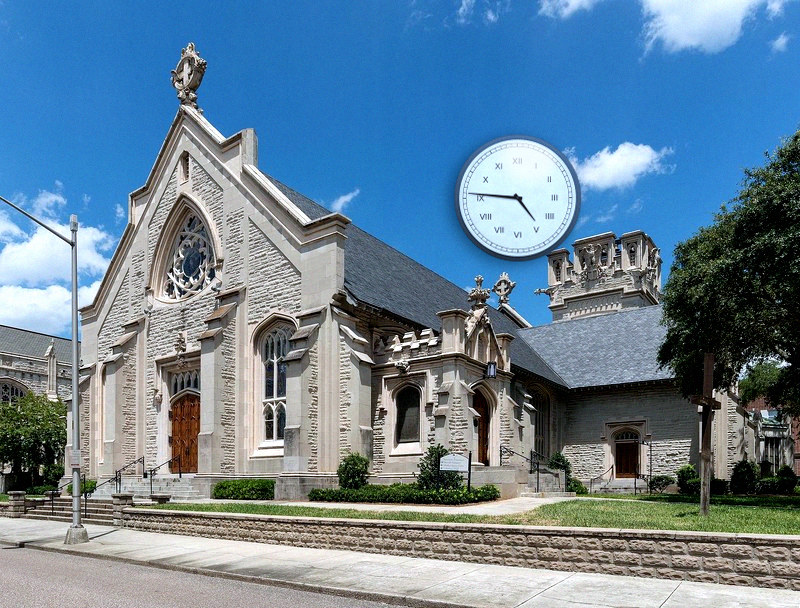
4.46
